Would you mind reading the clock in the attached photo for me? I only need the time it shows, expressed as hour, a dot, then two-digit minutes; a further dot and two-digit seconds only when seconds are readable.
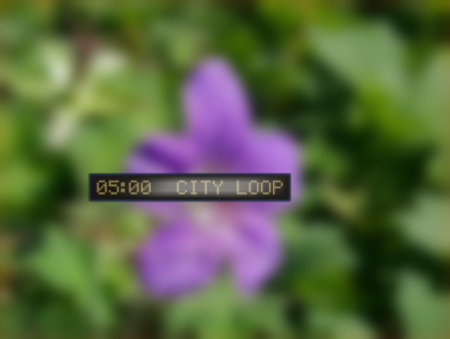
5.00
